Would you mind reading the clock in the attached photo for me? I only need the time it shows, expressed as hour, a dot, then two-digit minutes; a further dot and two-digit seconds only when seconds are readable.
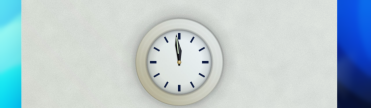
11.59
